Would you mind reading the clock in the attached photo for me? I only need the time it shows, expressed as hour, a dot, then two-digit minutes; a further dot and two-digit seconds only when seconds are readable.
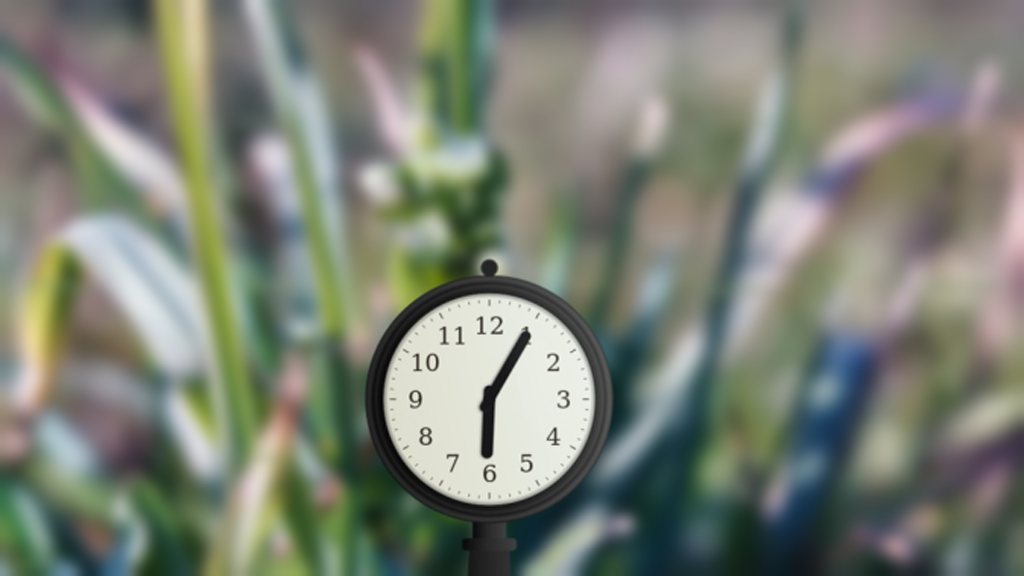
6.05
